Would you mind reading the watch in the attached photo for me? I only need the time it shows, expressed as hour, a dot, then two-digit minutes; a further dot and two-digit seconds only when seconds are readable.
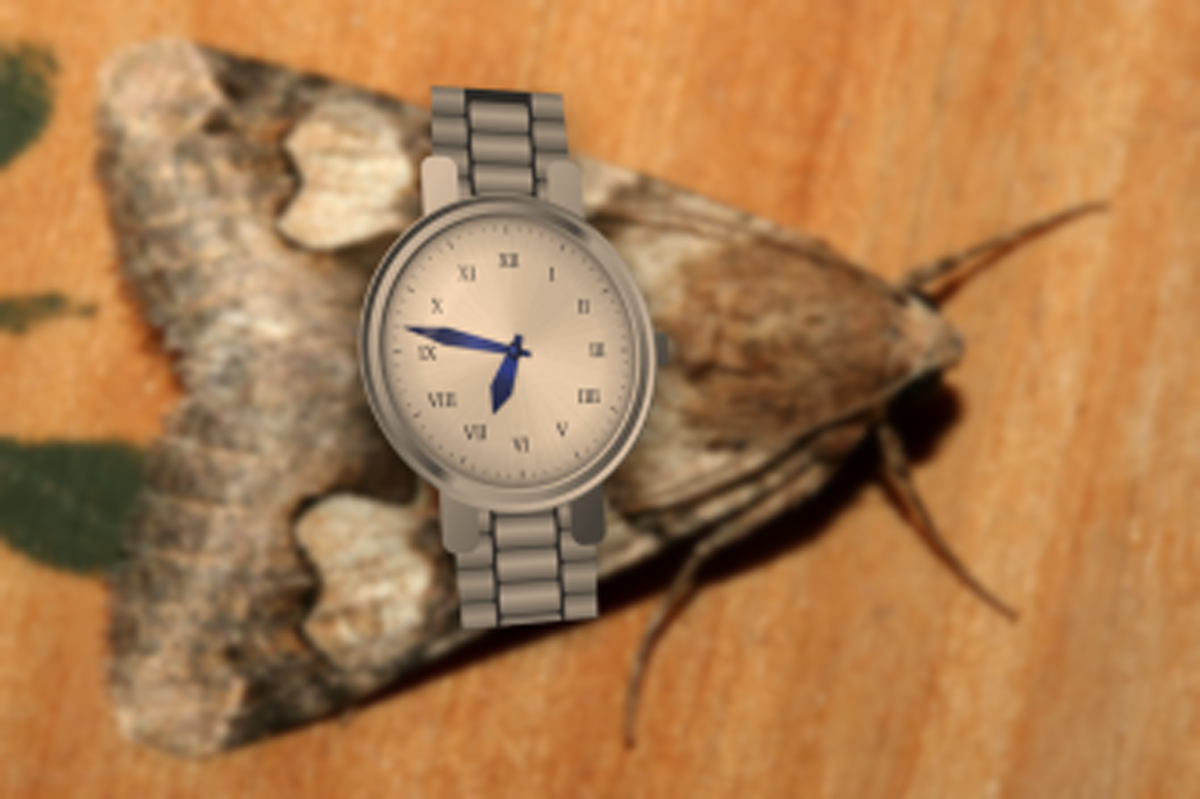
6.47
